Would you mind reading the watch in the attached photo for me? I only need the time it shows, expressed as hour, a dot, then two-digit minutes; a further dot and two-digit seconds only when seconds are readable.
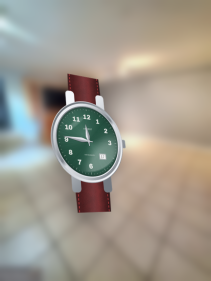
11.46
